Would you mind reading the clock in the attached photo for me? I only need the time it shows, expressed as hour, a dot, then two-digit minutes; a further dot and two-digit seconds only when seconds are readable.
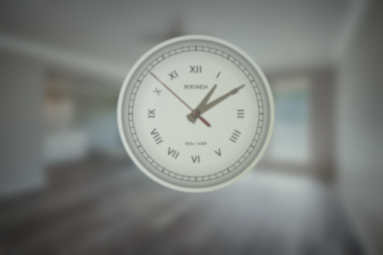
1.09.52
